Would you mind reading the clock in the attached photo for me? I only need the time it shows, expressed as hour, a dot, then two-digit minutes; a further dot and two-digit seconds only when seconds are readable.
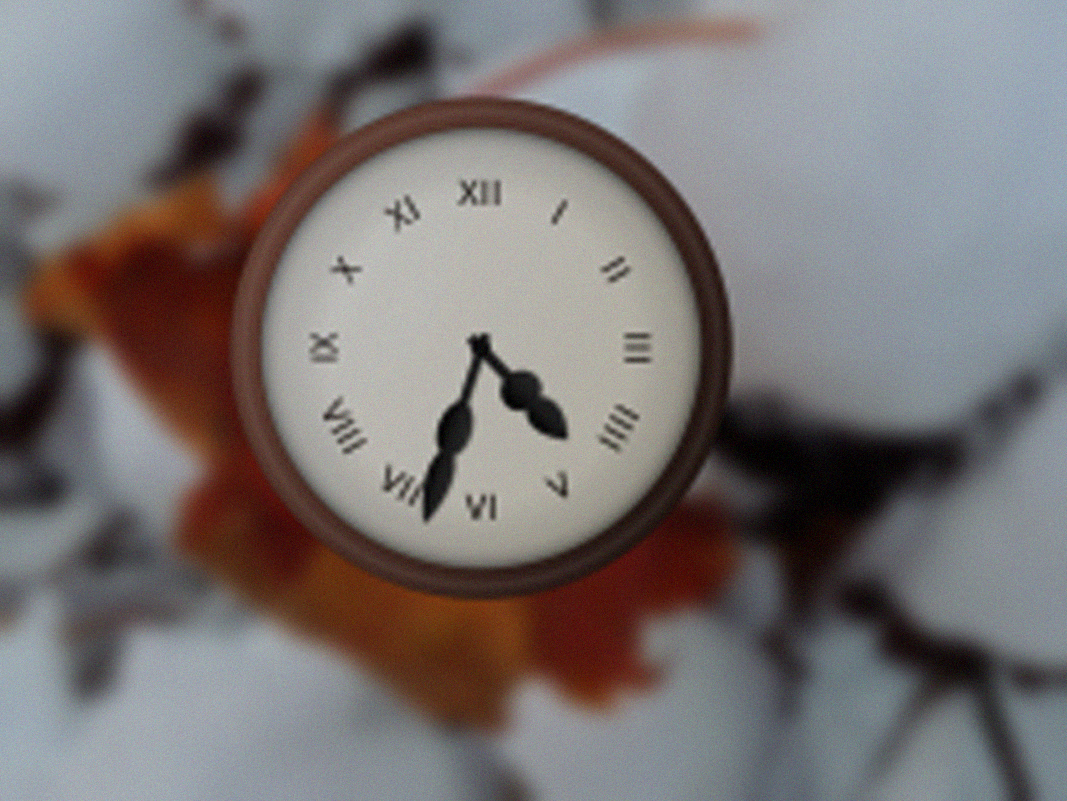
4.33
